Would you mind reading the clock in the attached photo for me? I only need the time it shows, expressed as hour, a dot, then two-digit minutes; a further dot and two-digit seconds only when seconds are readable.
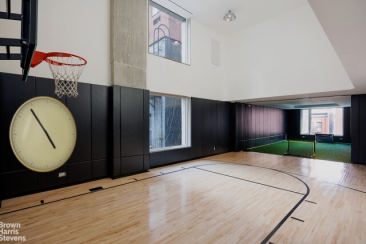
4.54
